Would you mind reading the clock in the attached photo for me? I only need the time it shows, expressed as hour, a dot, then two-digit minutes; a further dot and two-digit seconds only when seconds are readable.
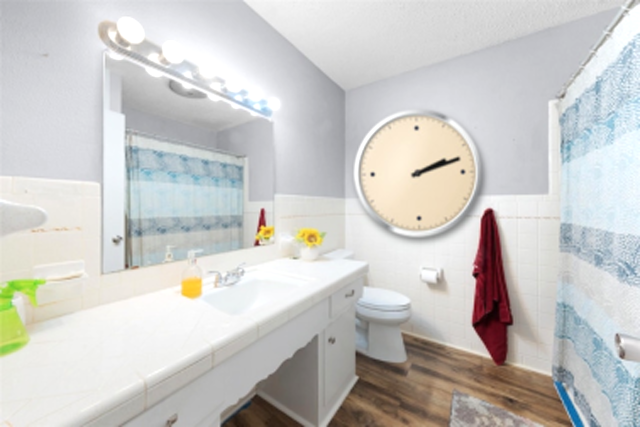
2.12
